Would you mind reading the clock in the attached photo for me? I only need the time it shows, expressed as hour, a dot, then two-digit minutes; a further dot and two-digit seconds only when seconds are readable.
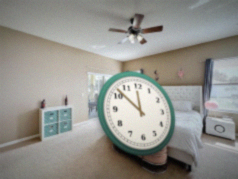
11.52
